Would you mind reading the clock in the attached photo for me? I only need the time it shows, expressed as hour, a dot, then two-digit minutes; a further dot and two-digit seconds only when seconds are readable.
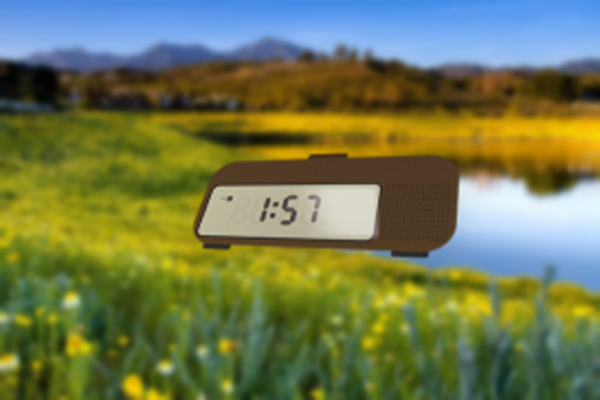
1.57
